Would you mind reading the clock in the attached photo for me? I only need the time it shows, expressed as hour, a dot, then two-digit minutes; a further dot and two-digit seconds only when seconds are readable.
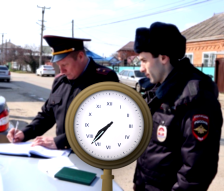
7.37
